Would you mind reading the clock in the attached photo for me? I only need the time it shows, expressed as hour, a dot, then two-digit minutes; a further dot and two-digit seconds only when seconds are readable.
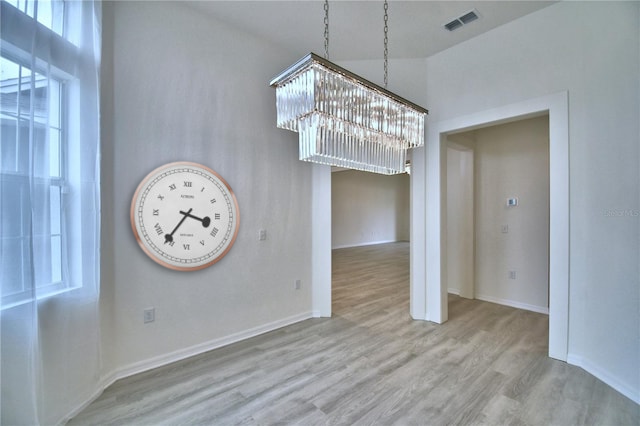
3.36
